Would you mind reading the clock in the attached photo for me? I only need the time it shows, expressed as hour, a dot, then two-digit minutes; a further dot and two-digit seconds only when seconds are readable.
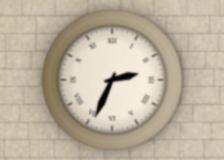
2.34
